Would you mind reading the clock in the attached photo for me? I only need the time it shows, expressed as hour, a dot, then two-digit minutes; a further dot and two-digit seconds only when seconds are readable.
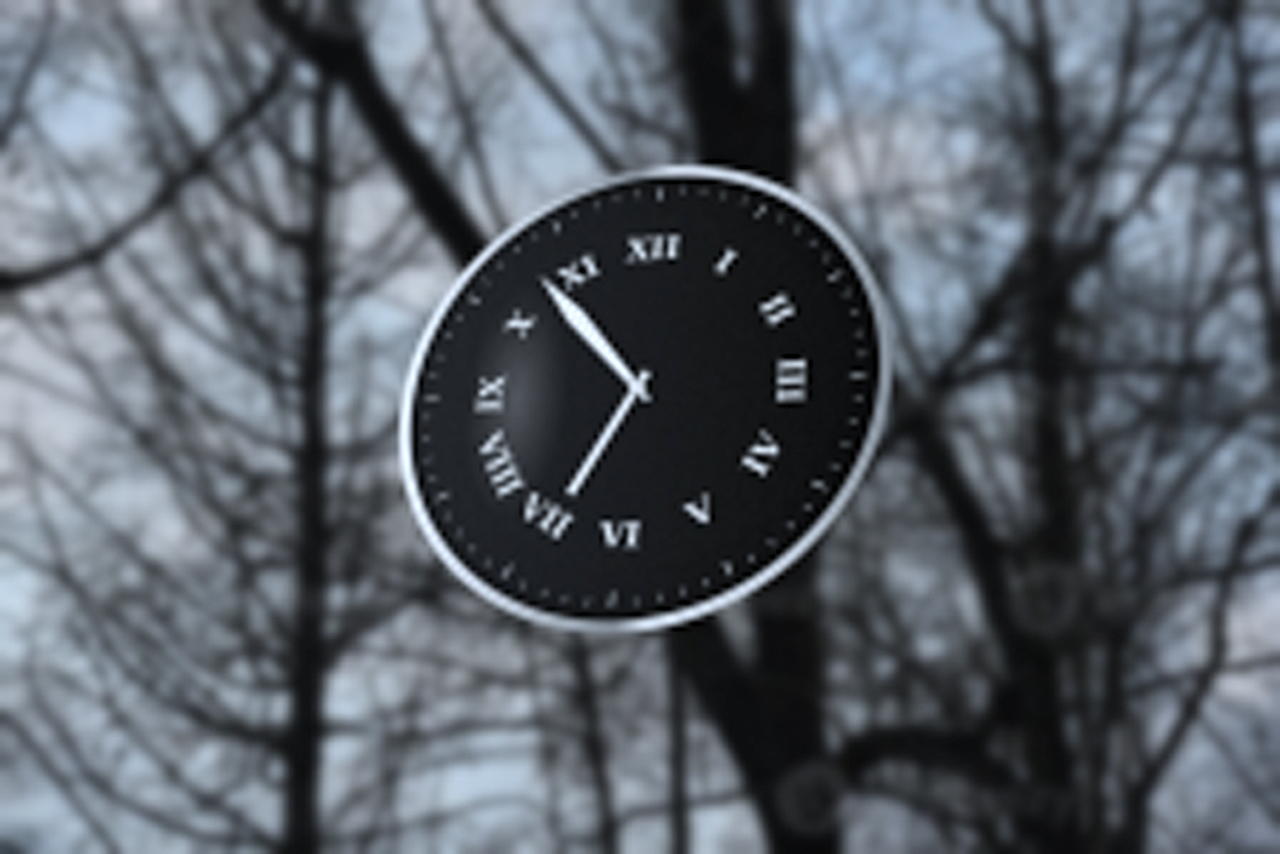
6.53
